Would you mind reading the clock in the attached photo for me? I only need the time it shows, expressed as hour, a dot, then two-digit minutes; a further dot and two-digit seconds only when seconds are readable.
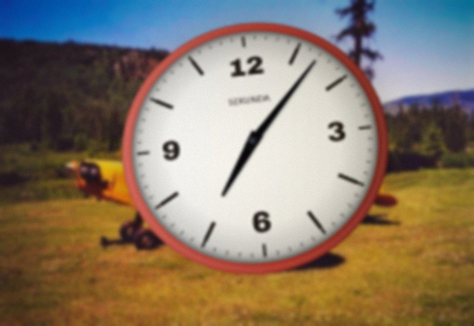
7.07
